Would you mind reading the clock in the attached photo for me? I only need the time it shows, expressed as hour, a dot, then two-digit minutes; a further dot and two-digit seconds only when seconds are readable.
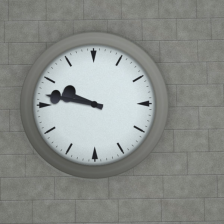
9.47
